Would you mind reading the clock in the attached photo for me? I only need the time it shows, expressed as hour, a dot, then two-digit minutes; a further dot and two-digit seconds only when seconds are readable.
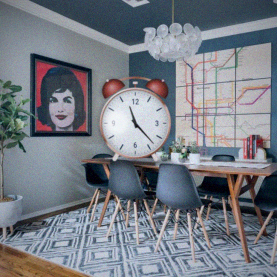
11.23
